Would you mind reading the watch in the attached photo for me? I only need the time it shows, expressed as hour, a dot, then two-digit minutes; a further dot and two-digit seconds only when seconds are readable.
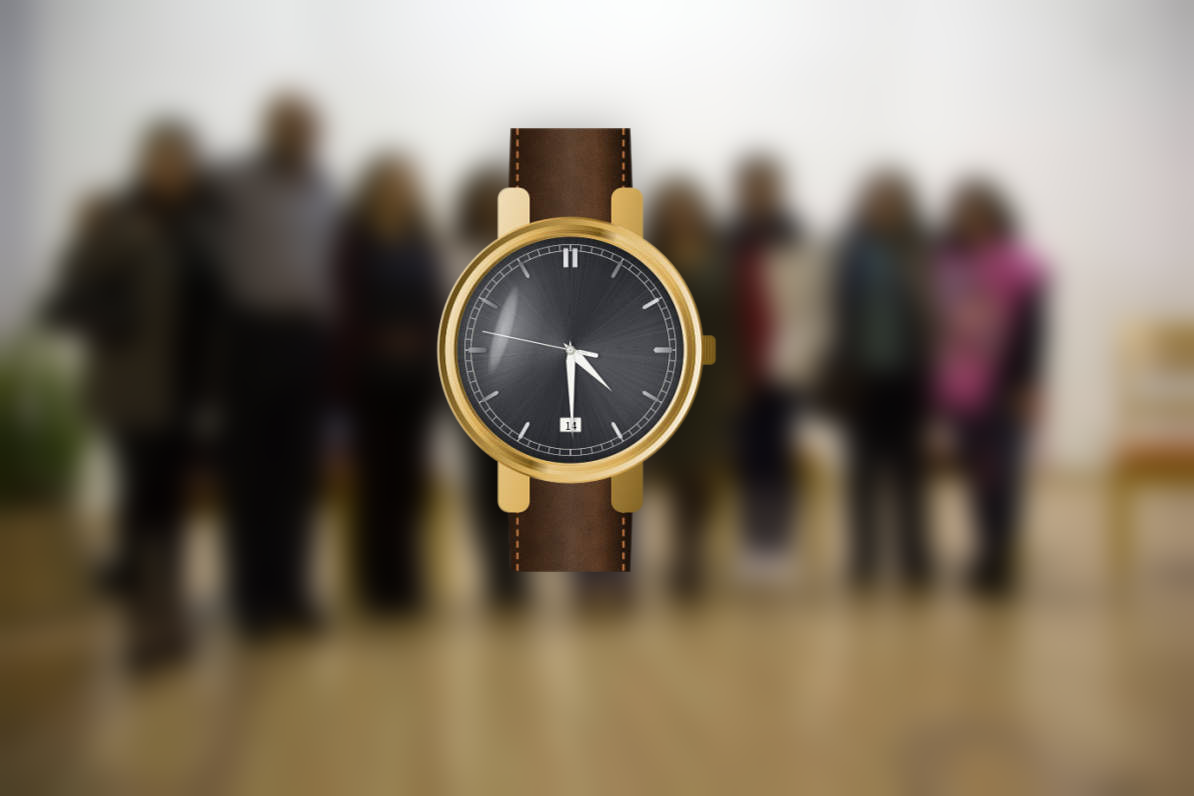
4.29.47
